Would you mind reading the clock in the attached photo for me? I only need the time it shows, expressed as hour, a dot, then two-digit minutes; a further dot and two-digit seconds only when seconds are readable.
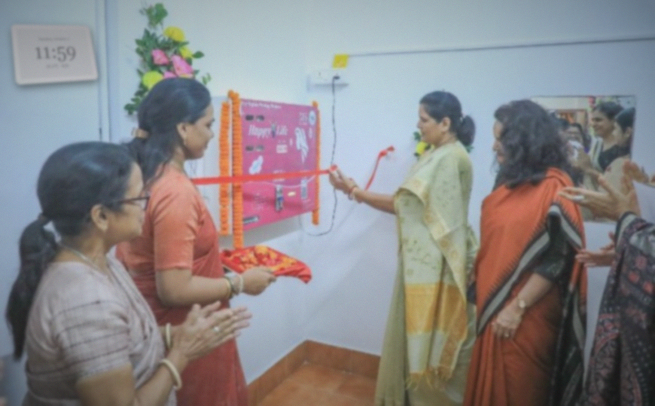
11.59
